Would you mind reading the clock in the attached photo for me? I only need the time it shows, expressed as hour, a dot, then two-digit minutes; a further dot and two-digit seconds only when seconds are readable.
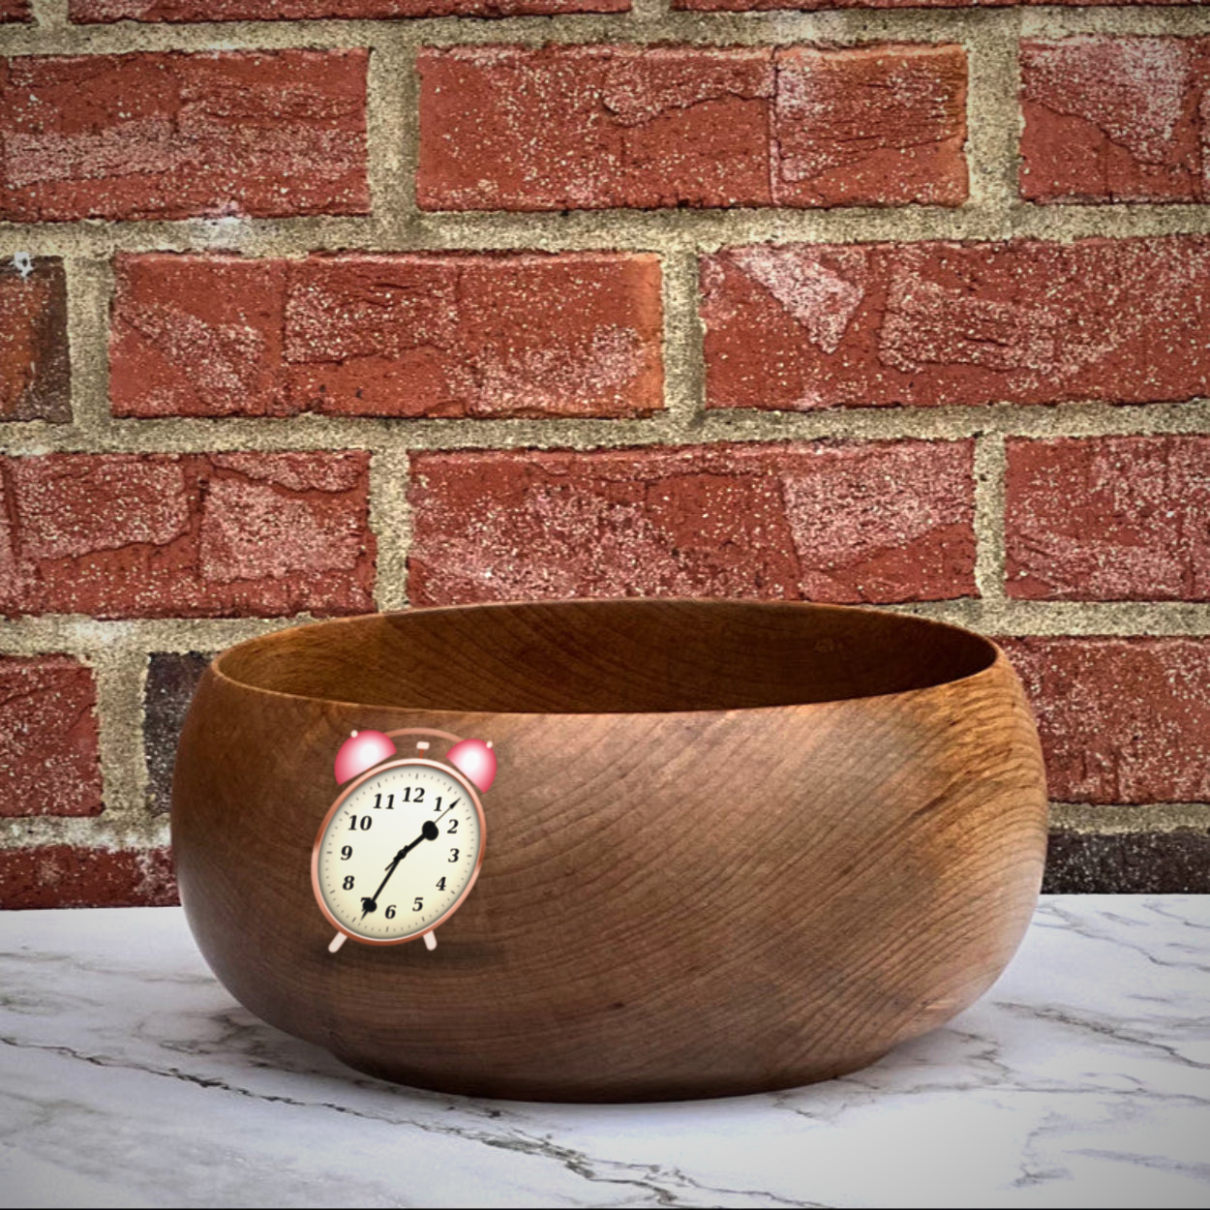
1.34.07
